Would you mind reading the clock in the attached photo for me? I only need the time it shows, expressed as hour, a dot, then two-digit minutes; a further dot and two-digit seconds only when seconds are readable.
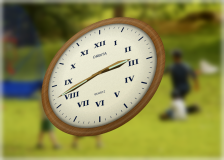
2.42
